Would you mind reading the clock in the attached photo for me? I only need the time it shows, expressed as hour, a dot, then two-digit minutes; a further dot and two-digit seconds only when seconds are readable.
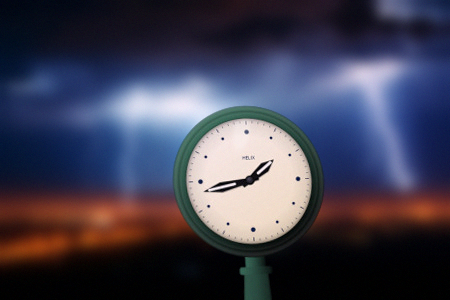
1.43
